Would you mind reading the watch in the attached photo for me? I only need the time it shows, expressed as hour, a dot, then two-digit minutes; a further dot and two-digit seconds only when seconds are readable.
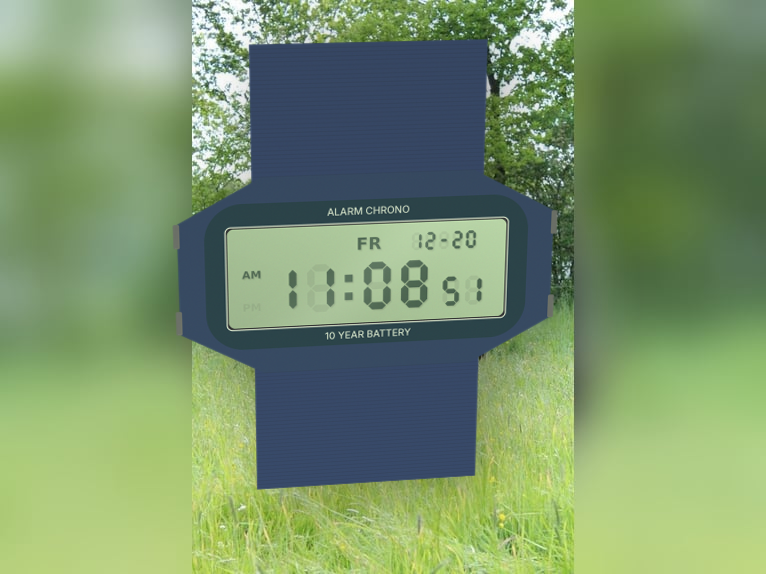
11.08.51
